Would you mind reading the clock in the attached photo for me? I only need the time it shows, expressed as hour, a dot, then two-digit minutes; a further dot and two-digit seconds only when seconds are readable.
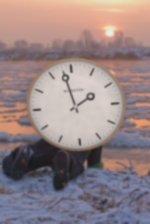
1.58
